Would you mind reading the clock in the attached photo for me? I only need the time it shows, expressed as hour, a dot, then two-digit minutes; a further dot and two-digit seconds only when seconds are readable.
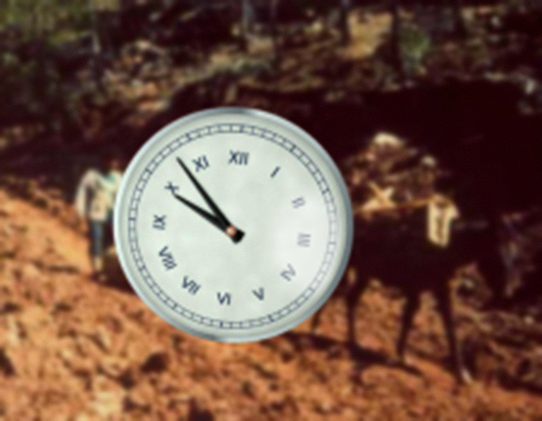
9.53
